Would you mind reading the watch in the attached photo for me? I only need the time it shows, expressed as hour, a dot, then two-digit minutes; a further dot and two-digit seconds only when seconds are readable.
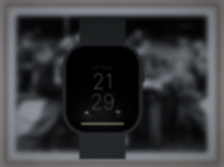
21.29
